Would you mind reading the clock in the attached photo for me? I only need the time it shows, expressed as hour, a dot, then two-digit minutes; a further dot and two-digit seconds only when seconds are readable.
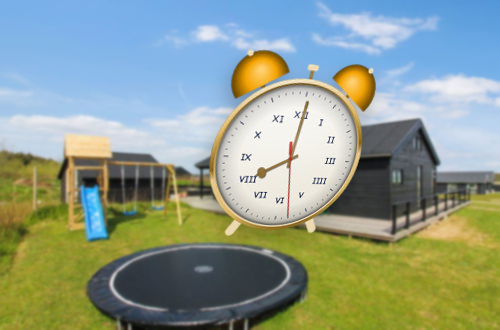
8.00.28
